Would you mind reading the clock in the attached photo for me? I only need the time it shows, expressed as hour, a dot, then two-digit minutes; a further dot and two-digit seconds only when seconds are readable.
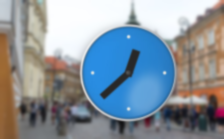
12.38
